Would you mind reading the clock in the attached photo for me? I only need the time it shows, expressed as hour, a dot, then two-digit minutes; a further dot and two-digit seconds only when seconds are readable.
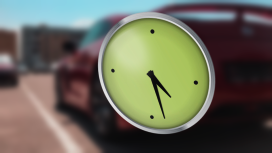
4.27
